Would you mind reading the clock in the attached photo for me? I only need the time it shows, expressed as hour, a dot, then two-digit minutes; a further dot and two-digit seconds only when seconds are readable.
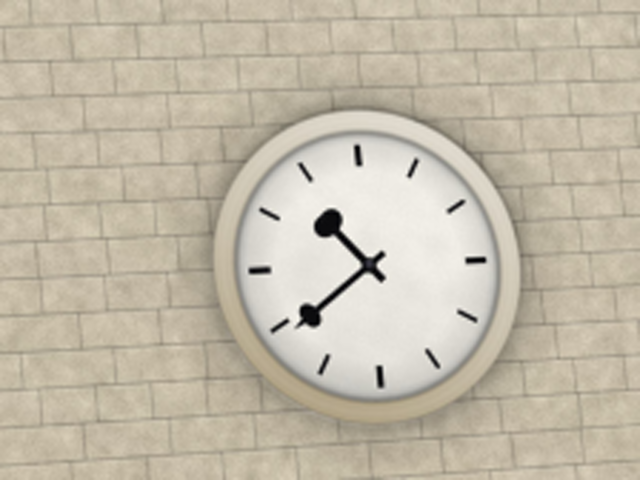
10.39
